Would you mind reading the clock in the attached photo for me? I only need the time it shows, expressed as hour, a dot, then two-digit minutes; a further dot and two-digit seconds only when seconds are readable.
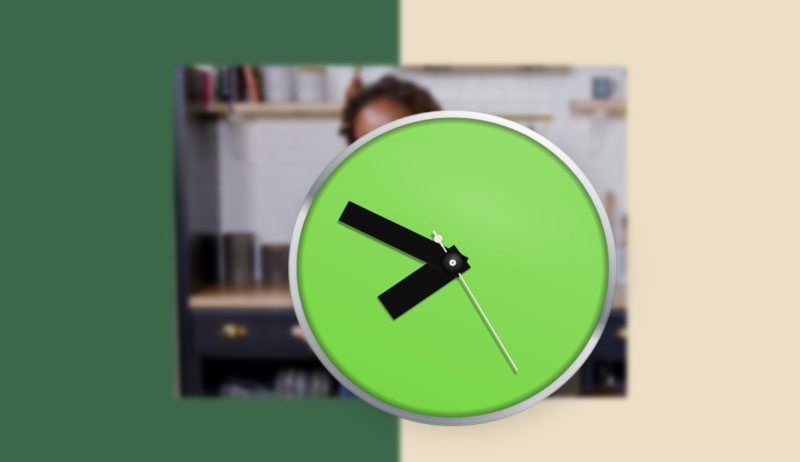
7.49.25
